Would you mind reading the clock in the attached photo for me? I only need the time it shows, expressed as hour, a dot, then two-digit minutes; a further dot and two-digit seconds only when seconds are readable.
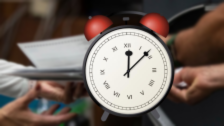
12.08
